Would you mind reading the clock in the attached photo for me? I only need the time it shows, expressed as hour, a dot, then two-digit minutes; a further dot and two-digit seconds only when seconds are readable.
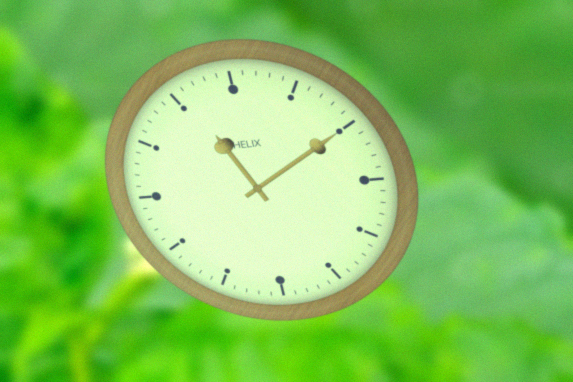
11.10
